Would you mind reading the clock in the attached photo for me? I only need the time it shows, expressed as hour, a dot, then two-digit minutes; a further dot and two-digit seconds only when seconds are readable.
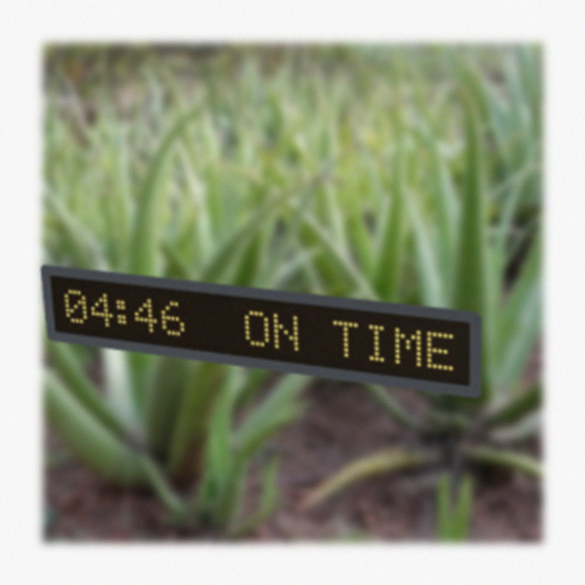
4.46
